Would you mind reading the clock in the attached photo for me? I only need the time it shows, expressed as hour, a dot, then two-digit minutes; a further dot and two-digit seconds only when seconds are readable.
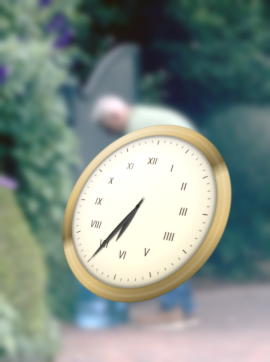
6.35
